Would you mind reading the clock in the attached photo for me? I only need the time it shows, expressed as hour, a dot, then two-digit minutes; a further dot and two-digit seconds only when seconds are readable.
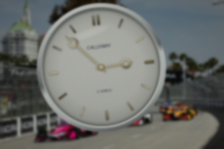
2.53
